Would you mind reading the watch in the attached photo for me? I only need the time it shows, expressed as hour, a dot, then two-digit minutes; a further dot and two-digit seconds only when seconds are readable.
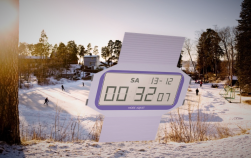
0.32.07
